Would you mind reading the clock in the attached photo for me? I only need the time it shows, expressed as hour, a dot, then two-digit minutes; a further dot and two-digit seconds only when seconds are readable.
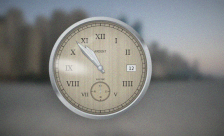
10.53
